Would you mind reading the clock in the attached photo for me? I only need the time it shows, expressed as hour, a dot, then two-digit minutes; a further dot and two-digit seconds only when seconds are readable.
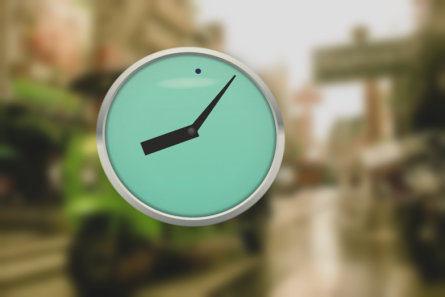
8.05
